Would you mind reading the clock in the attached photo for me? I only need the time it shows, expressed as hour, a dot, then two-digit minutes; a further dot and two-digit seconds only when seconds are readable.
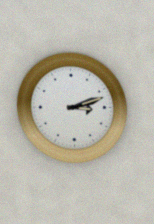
3.12
